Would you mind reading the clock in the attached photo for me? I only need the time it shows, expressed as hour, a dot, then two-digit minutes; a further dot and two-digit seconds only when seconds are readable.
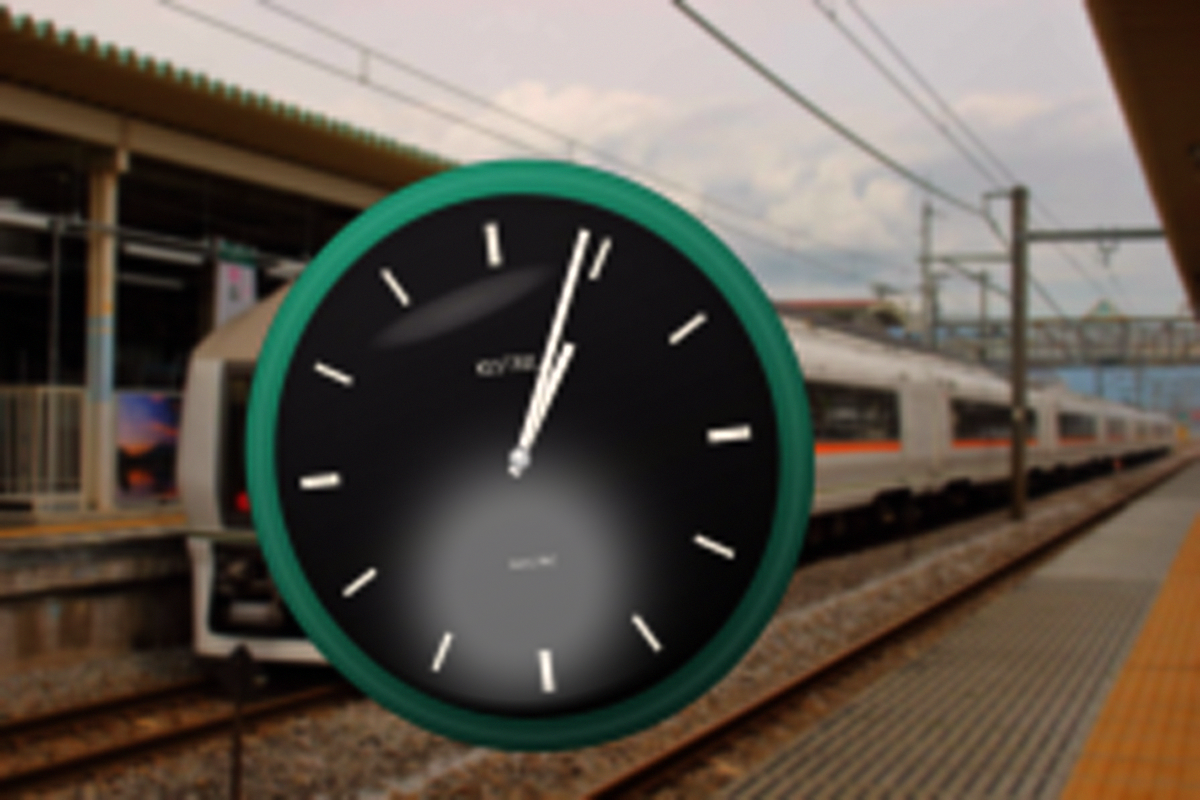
1.04
